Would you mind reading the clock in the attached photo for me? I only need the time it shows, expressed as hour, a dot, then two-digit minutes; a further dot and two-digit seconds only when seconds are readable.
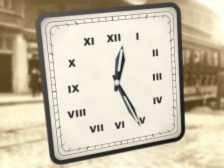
12.26
